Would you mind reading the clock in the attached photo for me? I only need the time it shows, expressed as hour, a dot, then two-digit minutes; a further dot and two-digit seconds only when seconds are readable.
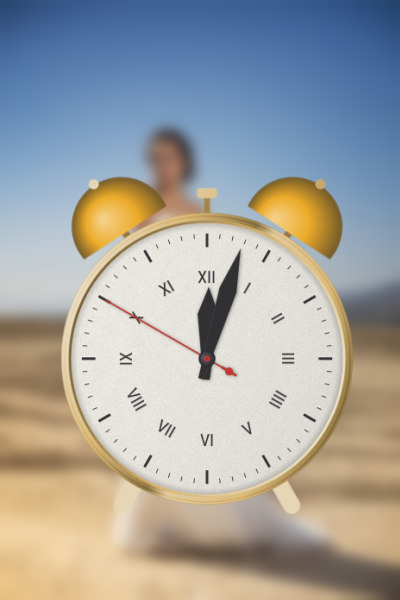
12.02.50
